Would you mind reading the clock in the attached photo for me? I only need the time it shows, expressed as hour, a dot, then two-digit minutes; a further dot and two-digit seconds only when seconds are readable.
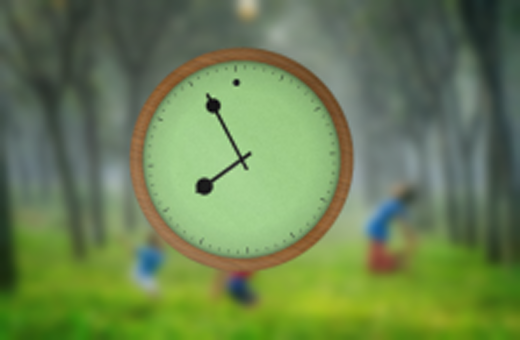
7.56
